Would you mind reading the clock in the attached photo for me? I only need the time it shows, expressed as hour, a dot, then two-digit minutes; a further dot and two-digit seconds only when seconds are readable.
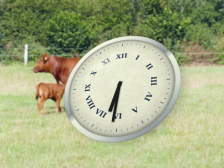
6.31
